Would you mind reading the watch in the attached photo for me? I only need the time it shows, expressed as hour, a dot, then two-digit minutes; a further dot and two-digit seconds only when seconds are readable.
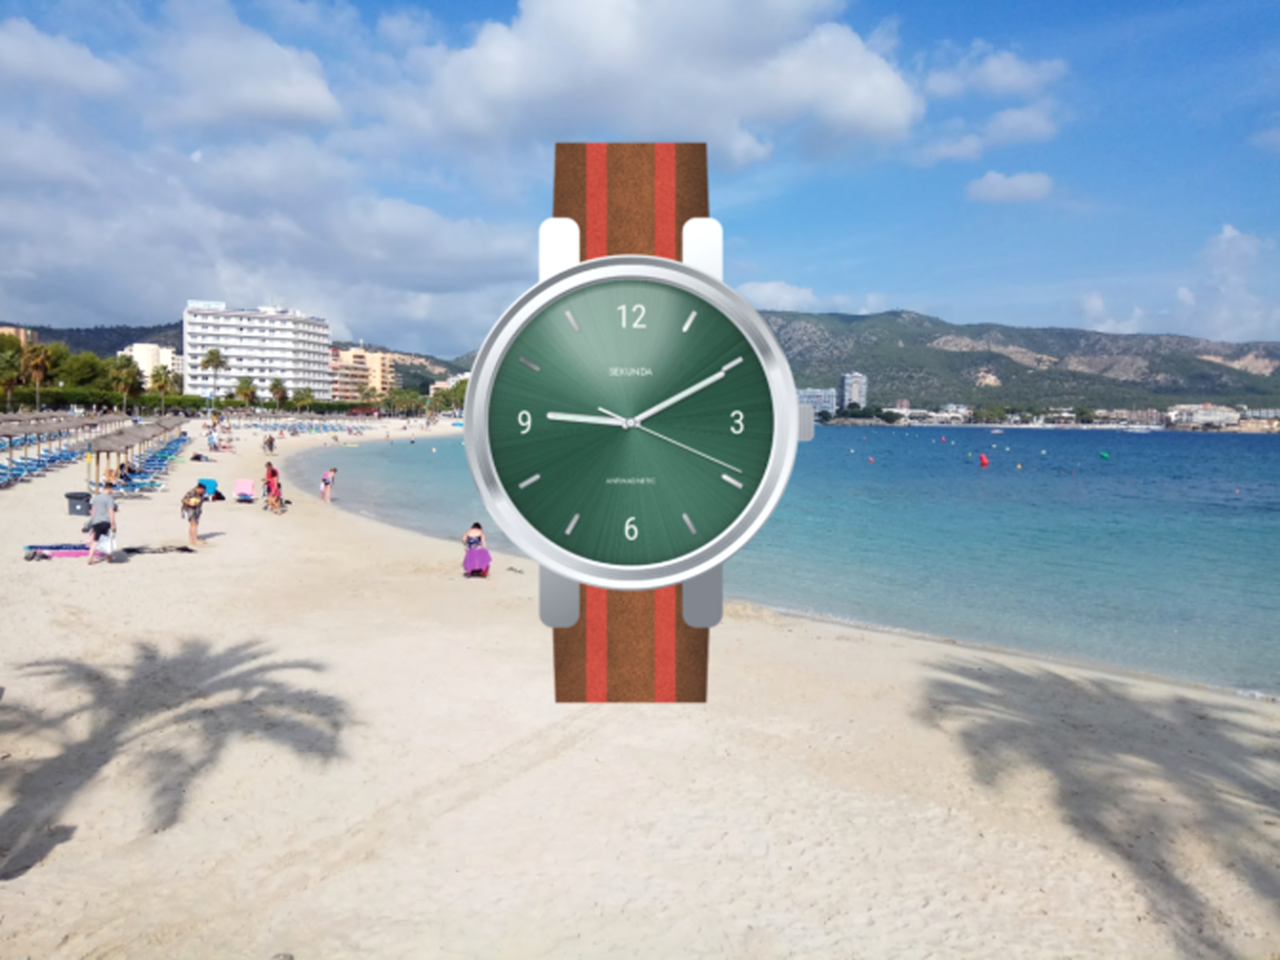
9.10.19
